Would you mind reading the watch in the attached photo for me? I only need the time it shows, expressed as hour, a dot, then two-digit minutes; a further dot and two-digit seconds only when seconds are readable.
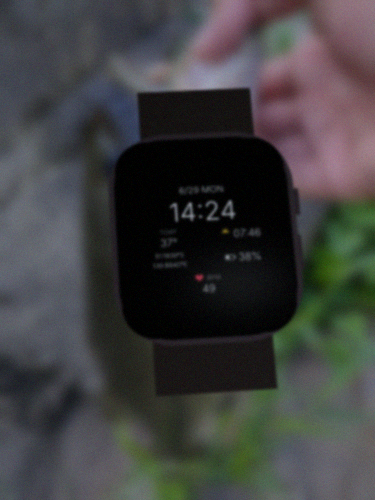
14.24
